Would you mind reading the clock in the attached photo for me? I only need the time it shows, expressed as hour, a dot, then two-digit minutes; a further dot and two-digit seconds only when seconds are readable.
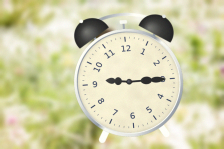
9.15
